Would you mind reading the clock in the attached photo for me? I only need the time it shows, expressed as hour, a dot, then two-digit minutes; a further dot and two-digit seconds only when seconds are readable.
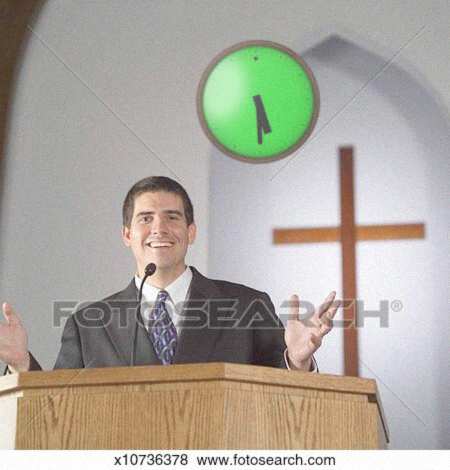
5.30
